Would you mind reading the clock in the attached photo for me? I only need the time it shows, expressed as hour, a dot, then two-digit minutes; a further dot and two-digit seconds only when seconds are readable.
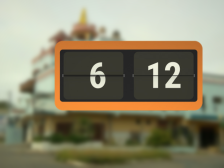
6.12
